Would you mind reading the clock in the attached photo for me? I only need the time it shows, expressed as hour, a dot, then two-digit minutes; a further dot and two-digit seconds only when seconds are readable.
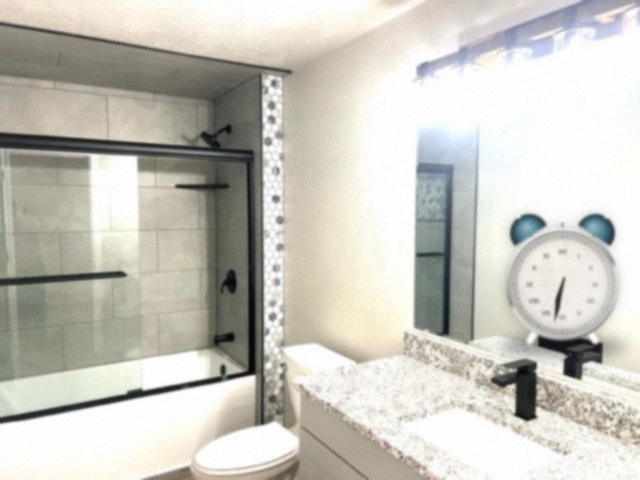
6.32
